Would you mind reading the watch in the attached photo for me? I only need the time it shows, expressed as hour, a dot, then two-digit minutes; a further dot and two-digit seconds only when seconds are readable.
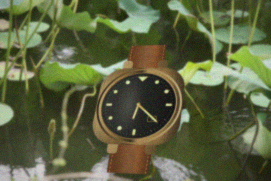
6.22
